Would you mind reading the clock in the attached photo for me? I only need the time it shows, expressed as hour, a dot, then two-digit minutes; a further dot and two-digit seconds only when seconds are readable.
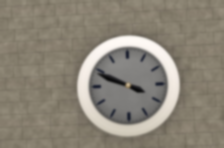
3.49
